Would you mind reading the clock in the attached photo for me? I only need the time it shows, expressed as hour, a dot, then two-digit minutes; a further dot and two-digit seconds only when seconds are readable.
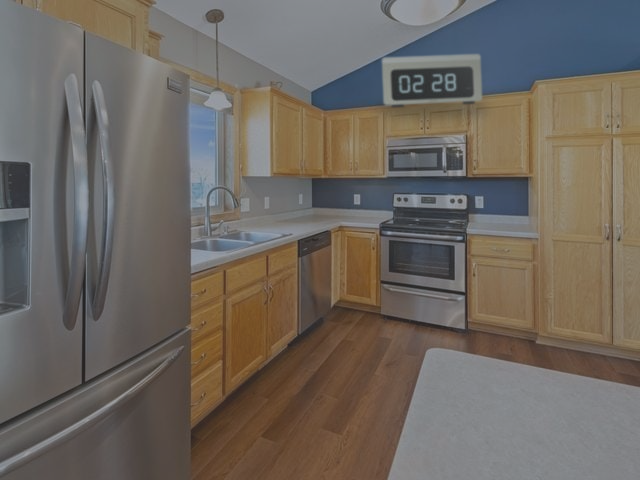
2.28
